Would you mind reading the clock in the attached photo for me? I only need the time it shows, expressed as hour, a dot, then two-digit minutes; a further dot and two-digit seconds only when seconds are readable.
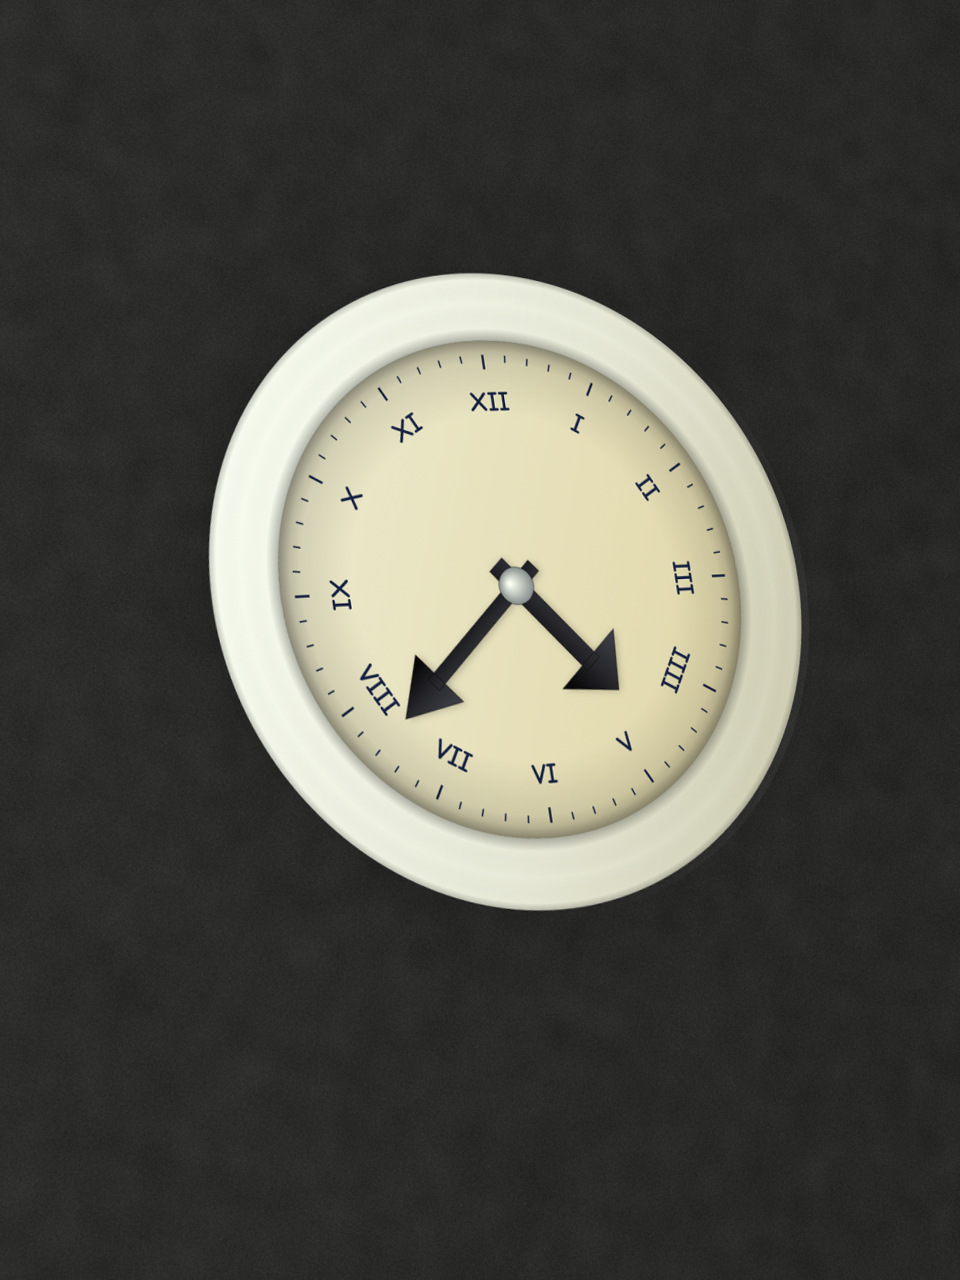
4.38
